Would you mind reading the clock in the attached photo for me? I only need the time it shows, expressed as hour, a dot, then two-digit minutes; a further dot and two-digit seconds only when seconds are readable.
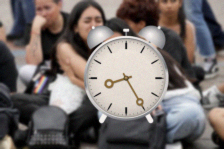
8.25
